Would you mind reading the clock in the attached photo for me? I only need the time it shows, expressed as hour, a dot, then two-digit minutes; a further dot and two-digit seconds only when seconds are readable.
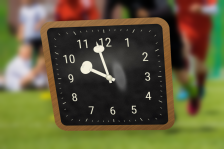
9.58
